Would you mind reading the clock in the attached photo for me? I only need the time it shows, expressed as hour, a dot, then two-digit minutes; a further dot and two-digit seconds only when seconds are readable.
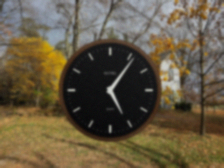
5.06
